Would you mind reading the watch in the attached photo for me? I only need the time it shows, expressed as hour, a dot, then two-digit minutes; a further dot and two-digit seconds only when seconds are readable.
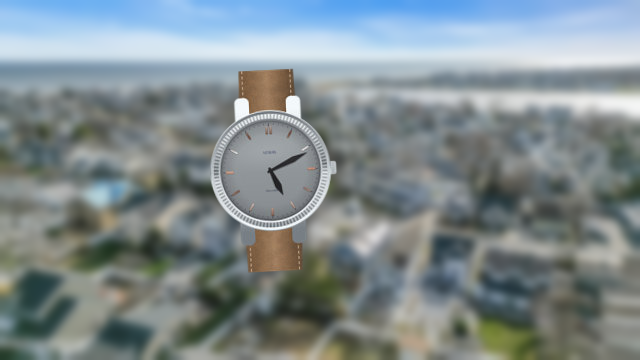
5.11
